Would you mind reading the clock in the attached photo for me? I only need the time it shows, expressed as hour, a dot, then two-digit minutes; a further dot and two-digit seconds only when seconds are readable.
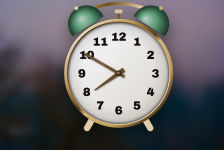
7.50
